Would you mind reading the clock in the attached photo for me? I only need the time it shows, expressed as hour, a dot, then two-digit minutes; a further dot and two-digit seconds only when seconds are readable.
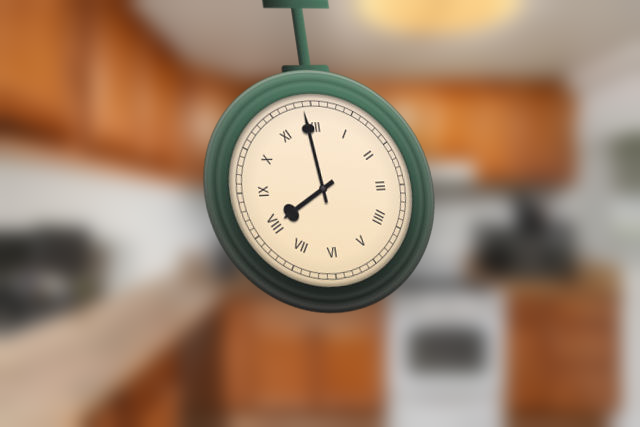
7.59
